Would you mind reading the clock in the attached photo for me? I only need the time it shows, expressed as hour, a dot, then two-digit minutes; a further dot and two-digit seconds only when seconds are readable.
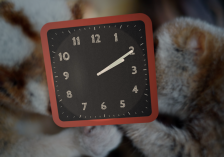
2.10
